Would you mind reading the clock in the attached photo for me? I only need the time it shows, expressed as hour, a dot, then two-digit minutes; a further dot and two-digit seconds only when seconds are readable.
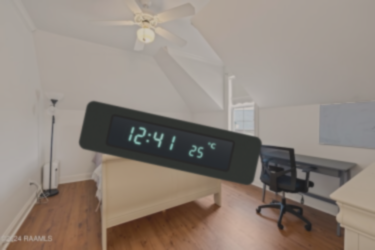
12.41
